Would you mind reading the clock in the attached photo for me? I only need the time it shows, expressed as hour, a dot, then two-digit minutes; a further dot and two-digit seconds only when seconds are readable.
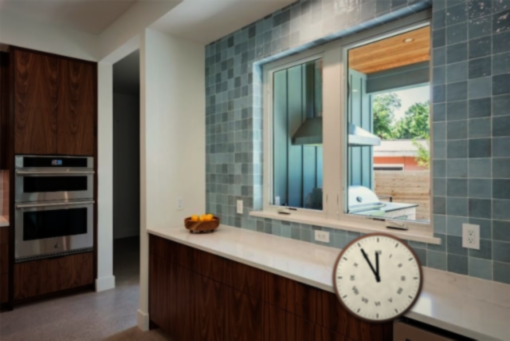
11.55
